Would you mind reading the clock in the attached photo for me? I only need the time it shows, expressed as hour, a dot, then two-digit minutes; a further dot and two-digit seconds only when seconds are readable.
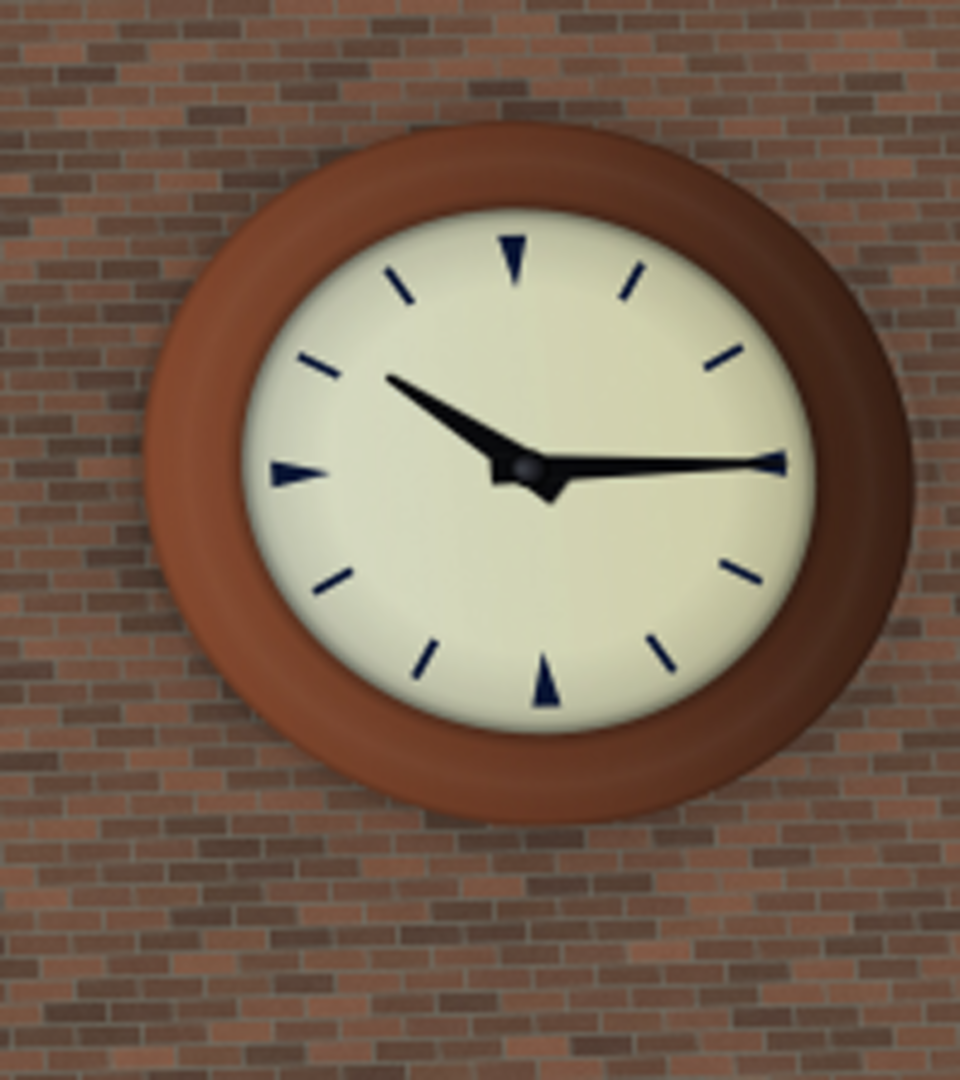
10.15
